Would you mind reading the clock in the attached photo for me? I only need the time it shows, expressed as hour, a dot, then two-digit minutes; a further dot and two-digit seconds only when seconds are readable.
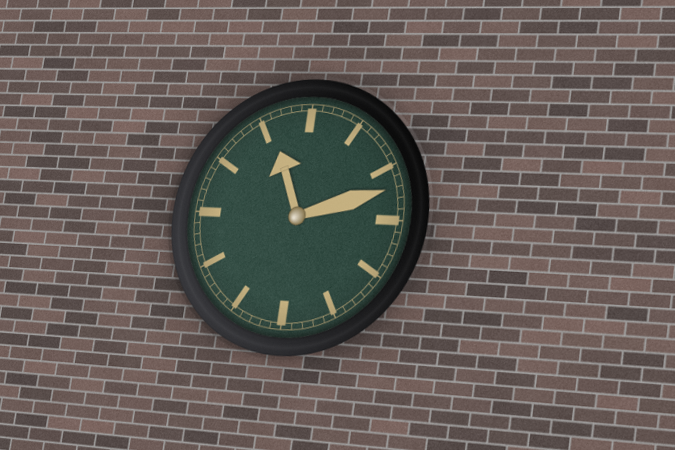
11.12
